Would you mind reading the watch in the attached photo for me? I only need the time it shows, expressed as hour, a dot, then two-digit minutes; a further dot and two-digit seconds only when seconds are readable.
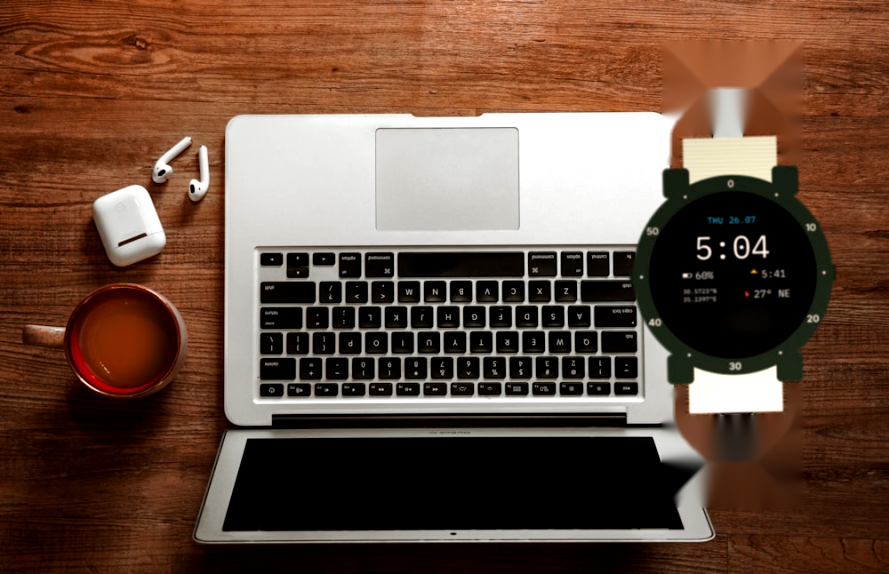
5.04
